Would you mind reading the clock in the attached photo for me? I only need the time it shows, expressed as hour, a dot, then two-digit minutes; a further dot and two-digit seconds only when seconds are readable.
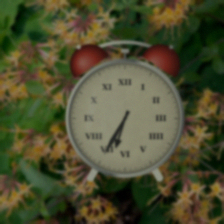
6.35
